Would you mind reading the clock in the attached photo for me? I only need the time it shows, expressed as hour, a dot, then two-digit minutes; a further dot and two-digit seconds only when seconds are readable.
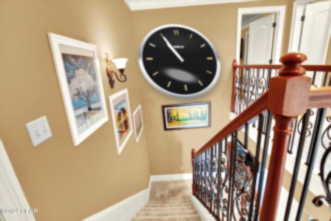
10.55
